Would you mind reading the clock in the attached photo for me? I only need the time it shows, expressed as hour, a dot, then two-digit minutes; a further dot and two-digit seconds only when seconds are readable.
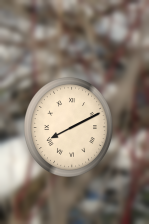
8.11
